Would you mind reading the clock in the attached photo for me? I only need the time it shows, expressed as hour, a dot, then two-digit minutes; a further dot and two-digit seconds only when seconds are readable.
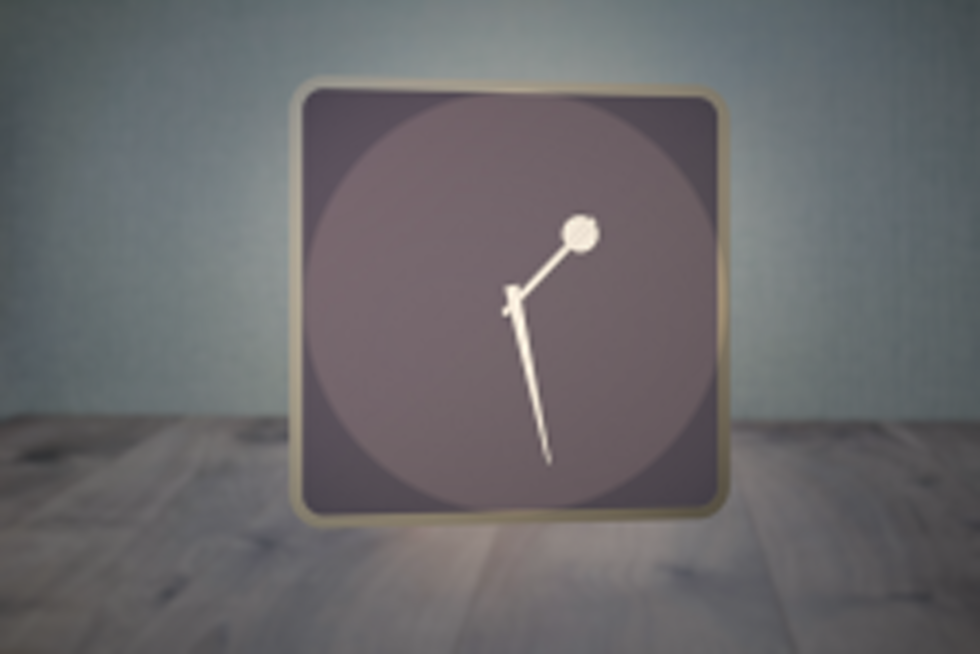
1.28
